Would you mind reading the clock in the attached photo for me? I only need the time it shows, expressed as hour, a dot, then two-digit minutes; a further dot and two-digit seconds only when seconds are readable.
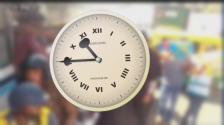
10.45
